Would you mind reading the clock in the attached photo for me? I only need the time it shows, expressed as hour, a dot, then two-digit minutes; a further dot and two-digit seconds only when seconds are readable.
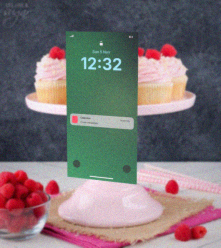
12.32
